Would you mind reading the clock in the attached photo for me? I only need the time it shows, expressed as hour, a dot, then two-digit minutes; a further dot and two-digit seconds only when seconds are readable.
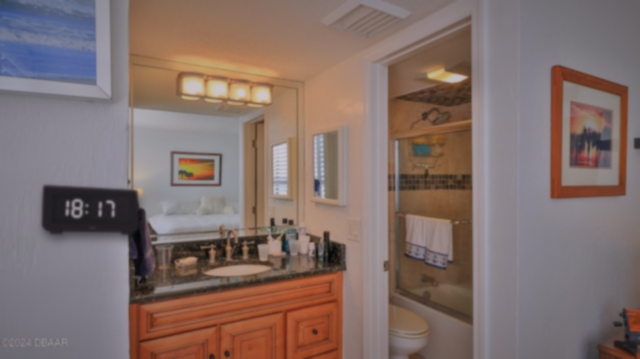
18.17
